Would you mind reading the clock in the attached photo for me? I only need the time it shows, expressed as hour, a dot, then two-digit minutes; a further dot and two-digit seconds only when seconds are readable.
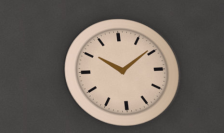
10.09
